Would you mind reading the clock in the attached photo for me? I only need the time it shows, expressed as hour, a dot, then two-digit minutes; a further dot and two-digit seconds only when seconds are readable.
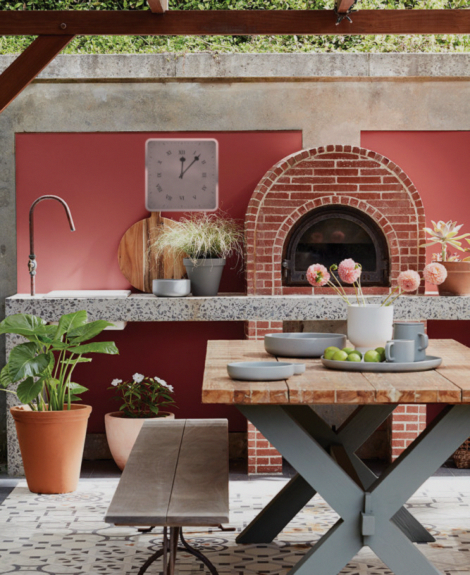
12.07
